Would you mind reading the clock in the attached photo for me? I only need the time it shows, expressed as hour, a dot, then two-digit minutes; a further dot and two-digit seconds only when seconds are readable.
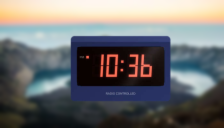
10.36
